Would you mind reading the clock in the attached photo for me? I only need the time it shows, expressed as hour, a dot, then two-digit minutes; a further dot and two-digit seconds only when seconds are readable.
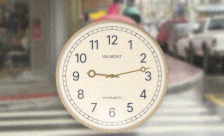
9.13
